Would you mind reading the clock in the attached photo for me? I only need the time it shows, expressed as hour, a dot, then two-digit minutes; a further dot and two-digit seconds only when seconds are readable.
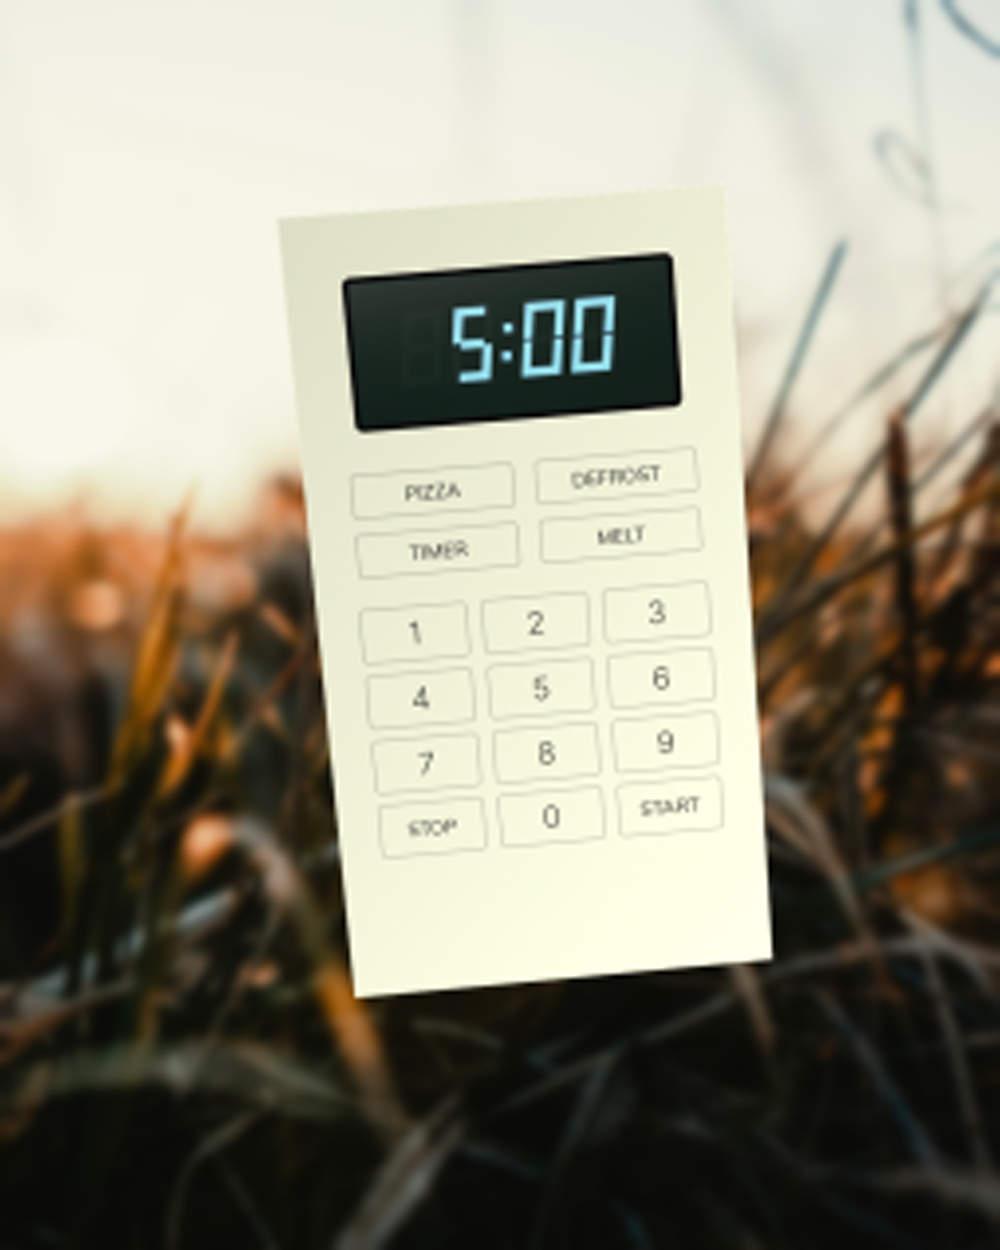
5.00
